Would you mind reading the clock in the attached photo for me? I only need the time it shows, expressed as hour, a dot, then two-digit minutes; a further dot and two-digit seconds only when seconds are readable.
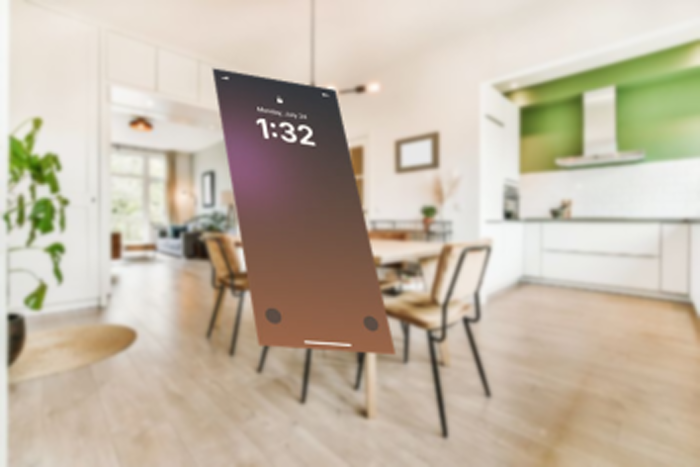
1.32
